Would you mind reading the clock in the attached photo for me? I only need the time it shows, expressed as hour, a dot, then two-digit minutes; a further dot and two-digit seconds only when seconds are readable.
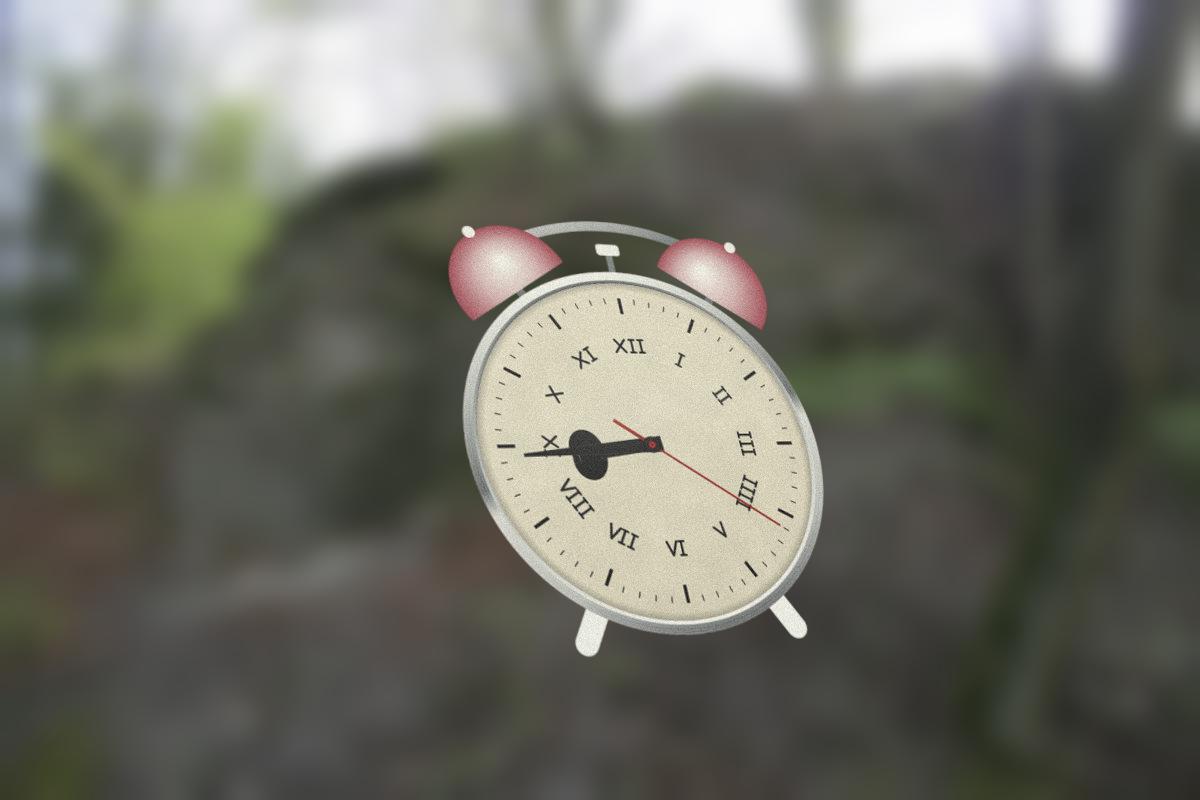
8.44.21
